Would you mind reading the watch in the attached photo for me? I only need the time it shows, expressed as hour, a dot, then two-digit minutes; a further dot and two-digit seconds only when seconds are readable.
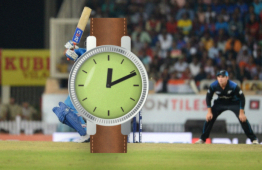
12.11
